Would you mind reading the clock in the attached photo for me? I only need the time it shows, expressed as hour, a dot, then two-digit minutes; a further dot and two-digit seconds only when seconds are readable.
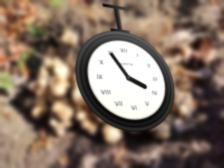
3.55
